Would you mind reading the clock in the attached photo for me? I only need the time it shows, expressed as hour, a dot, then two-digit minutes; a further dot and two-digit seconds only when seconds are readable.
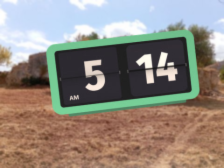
5.14
